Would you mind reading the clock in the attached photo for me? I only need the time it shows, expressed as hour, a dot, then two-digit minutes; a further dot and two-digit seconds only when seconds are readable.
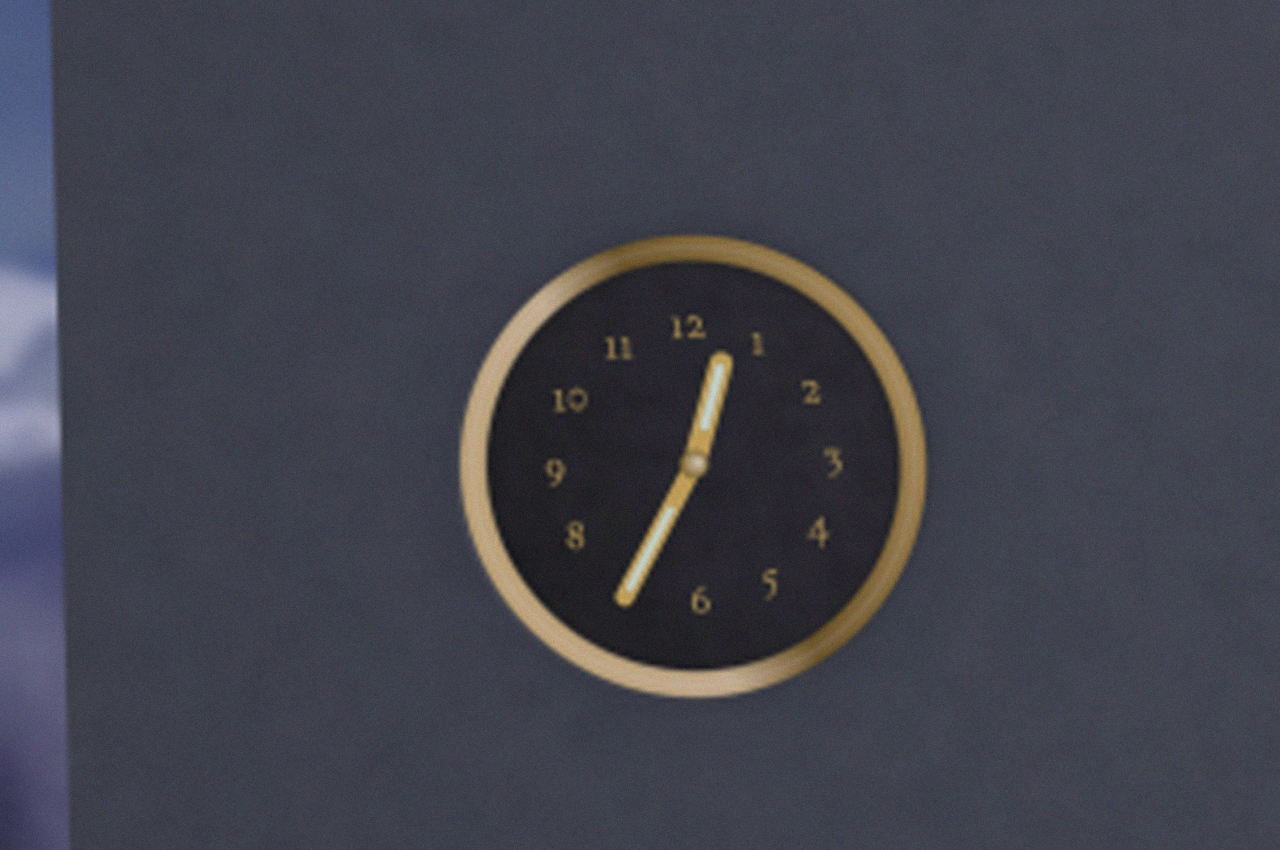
12.35
